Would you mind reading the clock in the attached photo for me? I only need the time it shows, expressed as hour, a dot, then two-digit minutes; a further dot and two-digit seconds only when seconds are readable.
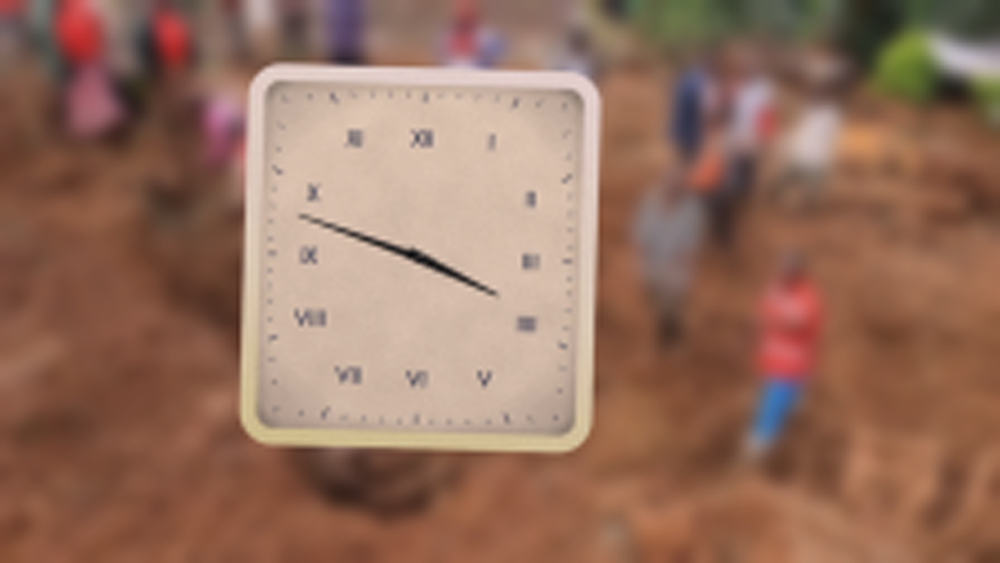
3.48
